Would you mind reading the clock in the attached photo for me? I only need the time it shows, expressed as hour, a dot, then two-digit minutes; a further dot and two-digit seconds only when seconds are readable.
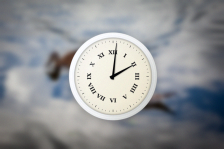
2.01
